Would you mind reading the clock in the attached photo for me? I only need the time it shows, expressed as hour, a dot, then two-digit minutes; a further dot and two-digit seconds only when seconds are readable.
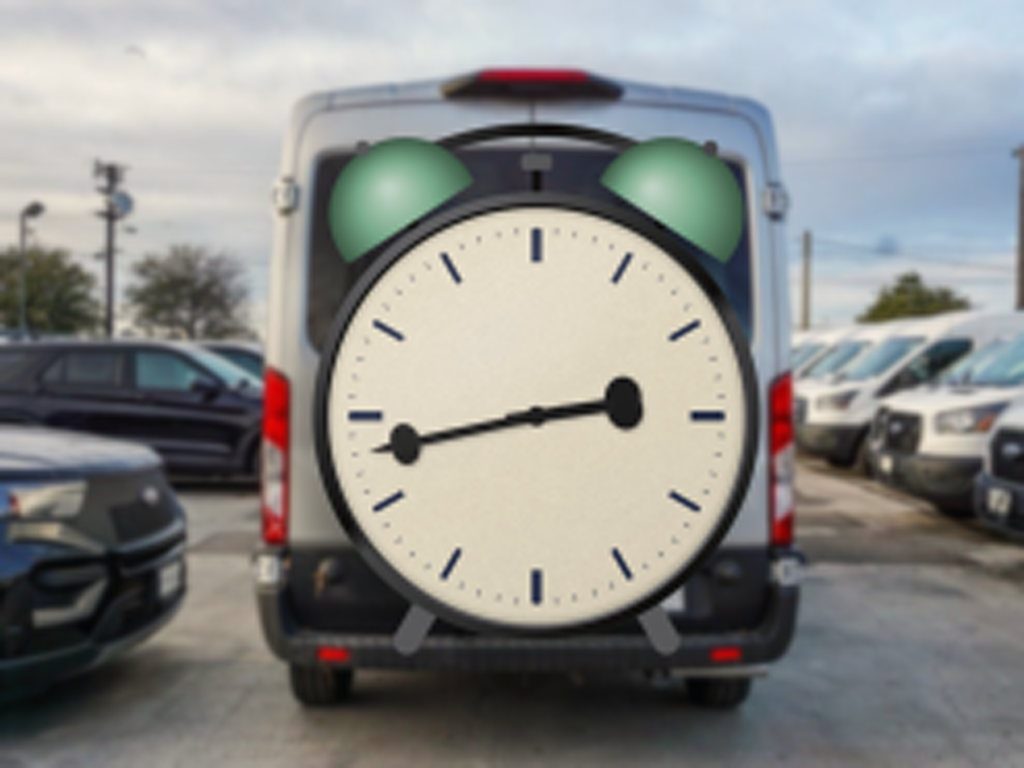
2.43
